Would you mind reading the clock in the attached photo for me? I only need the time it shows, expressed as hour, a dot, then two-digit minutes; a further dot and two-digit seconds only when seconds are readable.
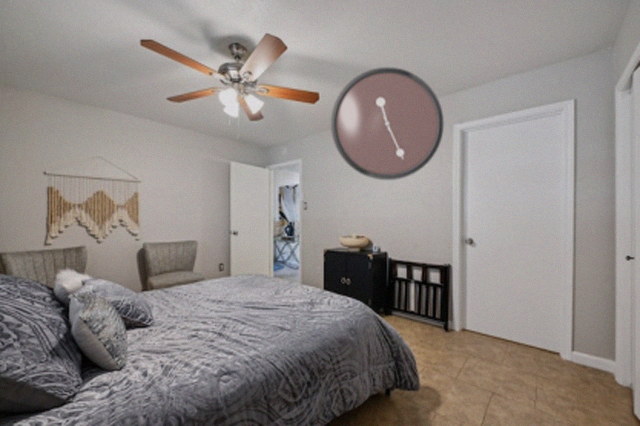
11.26
